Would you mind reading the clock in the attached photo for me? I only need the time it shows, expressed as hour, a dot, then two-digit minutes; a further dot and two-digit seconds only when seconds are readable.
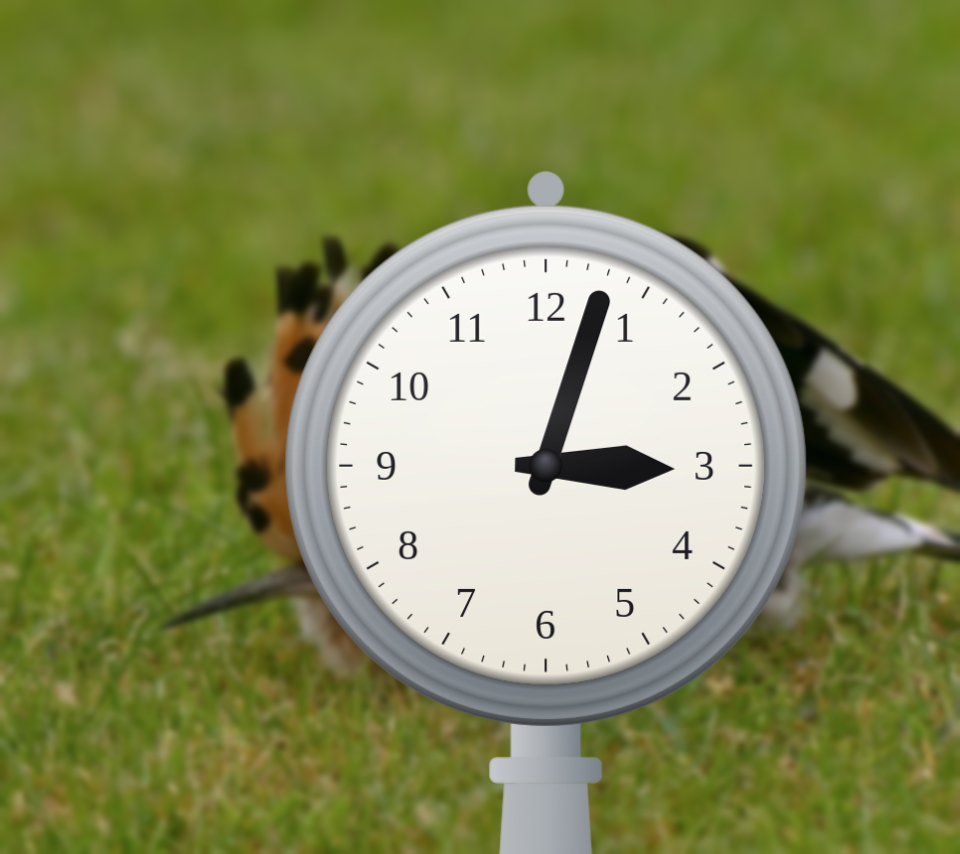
3.03
